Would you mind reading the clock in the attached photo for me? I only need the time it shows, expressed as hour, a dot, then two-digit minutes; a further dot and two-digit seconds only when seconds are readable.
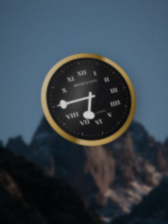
6.45
